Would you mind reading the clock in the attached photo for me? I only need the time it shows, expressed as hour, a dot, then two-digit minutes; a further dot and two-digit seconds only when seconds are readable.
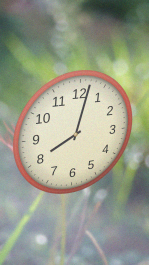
8.02
